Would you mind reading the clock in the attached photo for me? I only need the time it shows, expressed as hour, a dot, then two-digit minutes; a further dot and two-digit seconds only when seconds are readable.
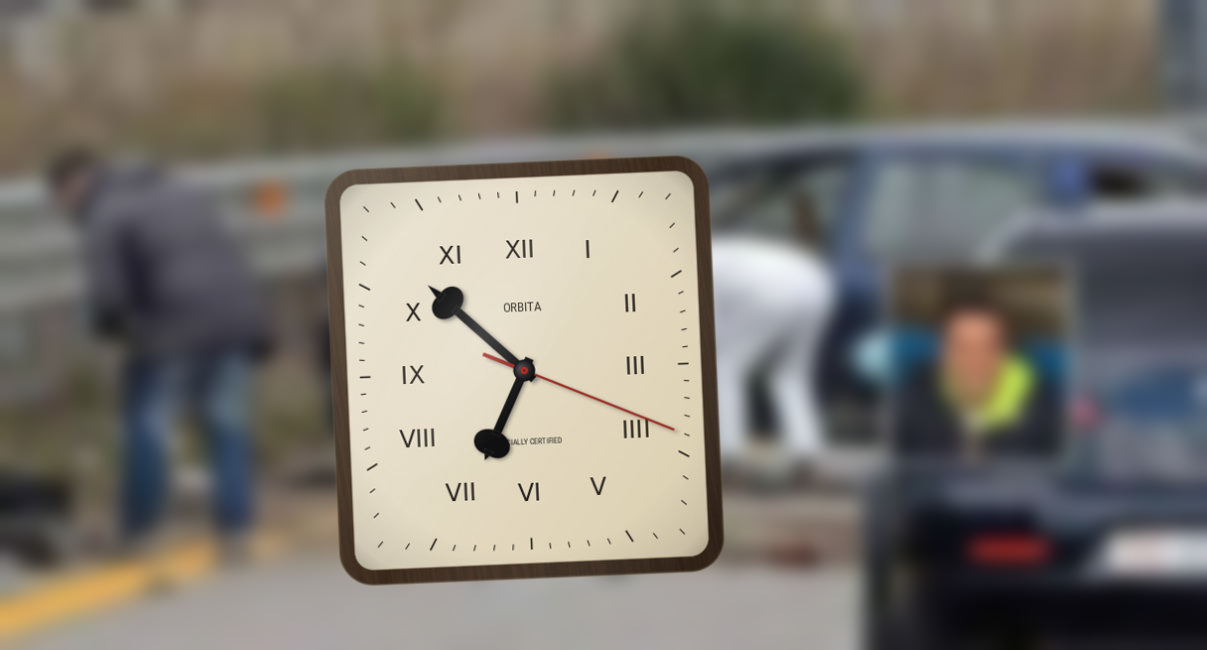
6.52.19
